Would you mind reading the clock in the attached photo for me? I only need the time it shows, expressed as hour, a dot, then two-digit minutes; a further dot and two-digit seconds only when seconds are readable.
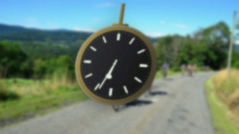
6.34
